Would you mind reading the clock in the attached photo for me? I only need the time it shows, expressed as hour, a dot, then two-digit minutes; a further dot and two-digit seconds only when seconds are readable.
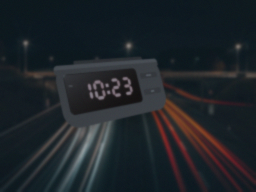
10.23
